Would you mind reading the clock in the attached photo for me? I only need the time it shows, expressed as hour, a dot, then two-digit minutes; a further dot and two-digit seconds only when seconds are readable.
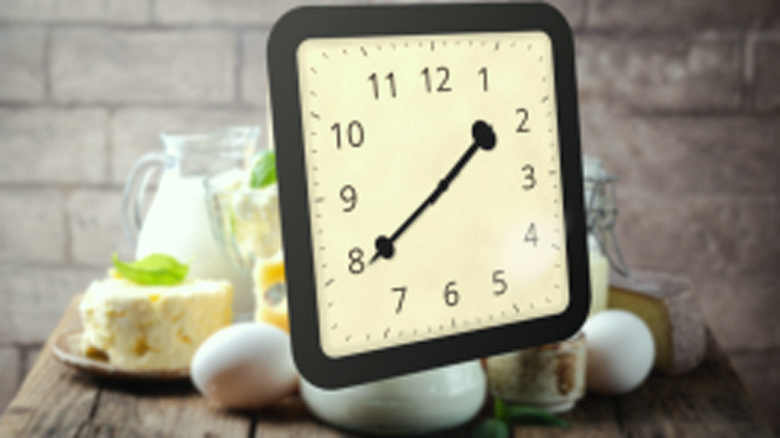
1.39
